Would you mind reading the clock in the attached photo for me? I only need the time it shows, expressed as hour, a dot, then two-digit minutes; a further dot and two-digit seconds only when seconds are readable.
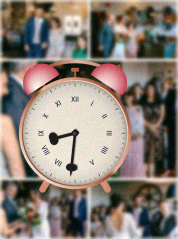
8.31
